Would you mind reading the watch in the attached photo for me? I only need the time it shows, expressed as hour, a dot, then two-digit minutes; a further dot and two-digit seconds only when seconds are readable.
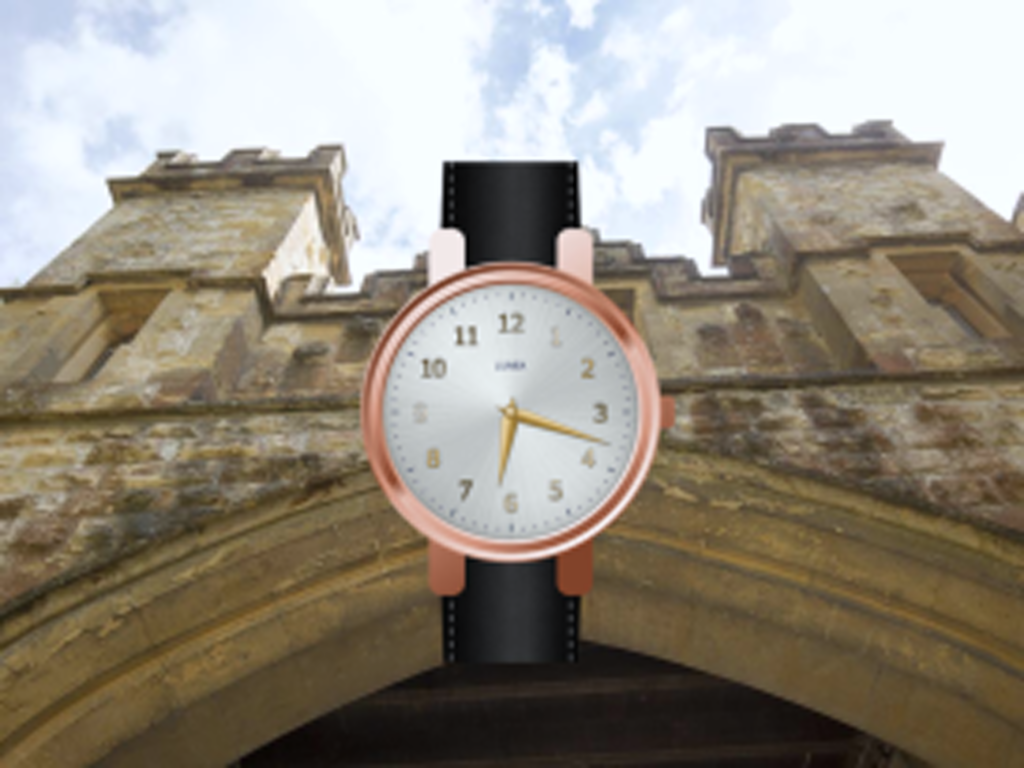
6.18
